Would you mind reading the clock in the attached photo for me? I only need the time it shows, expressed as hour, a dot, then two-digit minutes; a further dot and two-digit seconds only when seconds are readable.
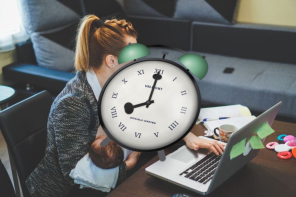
8.00
